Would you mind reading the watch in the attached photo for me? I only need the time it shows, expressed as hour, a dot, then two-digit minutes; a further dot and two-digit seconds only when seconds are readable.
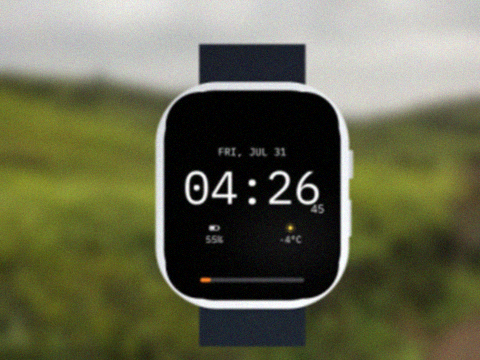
4.26
